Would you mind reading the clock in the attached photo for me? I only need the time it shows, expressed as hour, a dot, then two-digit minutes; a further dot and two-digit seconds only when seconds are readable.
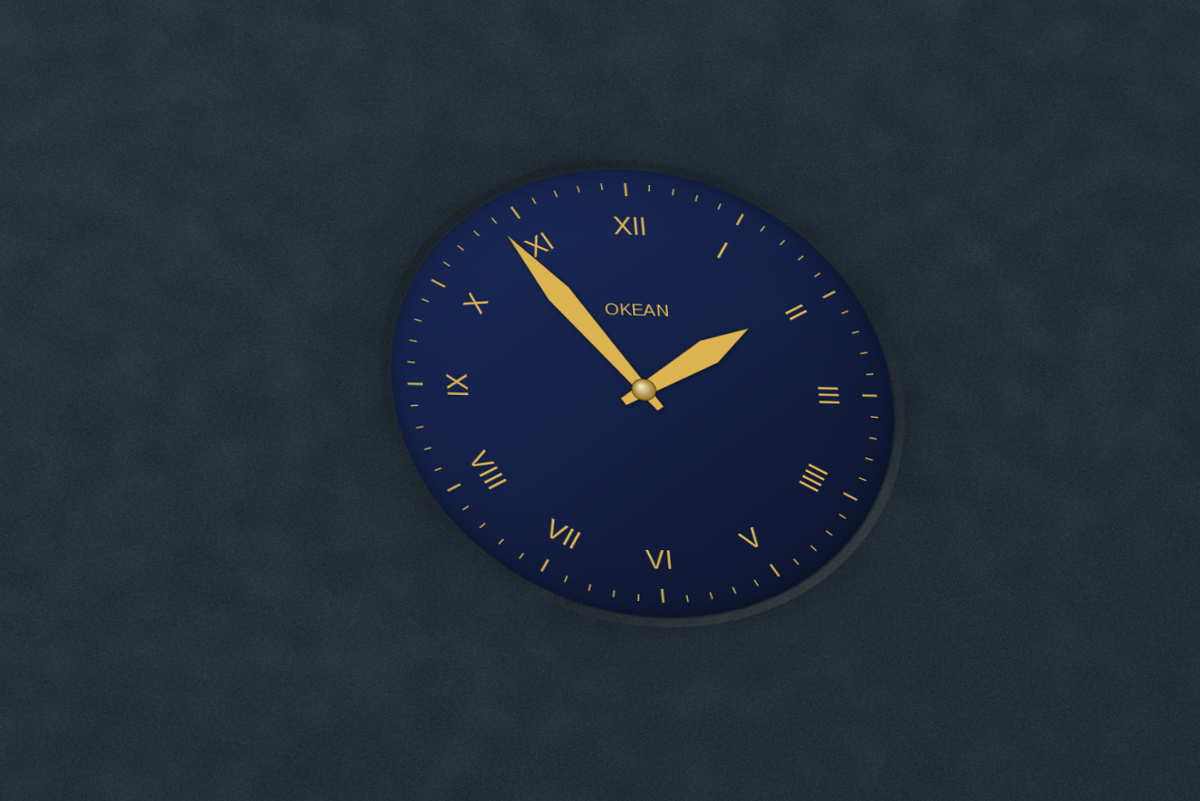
1.54
